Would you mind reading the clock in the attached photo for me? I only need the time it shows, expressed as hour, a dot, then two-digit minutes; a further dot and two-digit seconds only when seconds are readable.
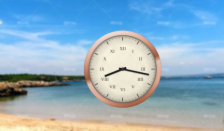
8.17
